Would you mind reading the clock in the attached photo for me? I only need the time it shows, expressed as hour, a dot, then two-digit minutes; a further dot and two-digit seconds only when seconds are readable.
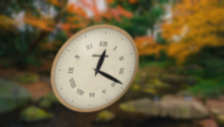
12.19
